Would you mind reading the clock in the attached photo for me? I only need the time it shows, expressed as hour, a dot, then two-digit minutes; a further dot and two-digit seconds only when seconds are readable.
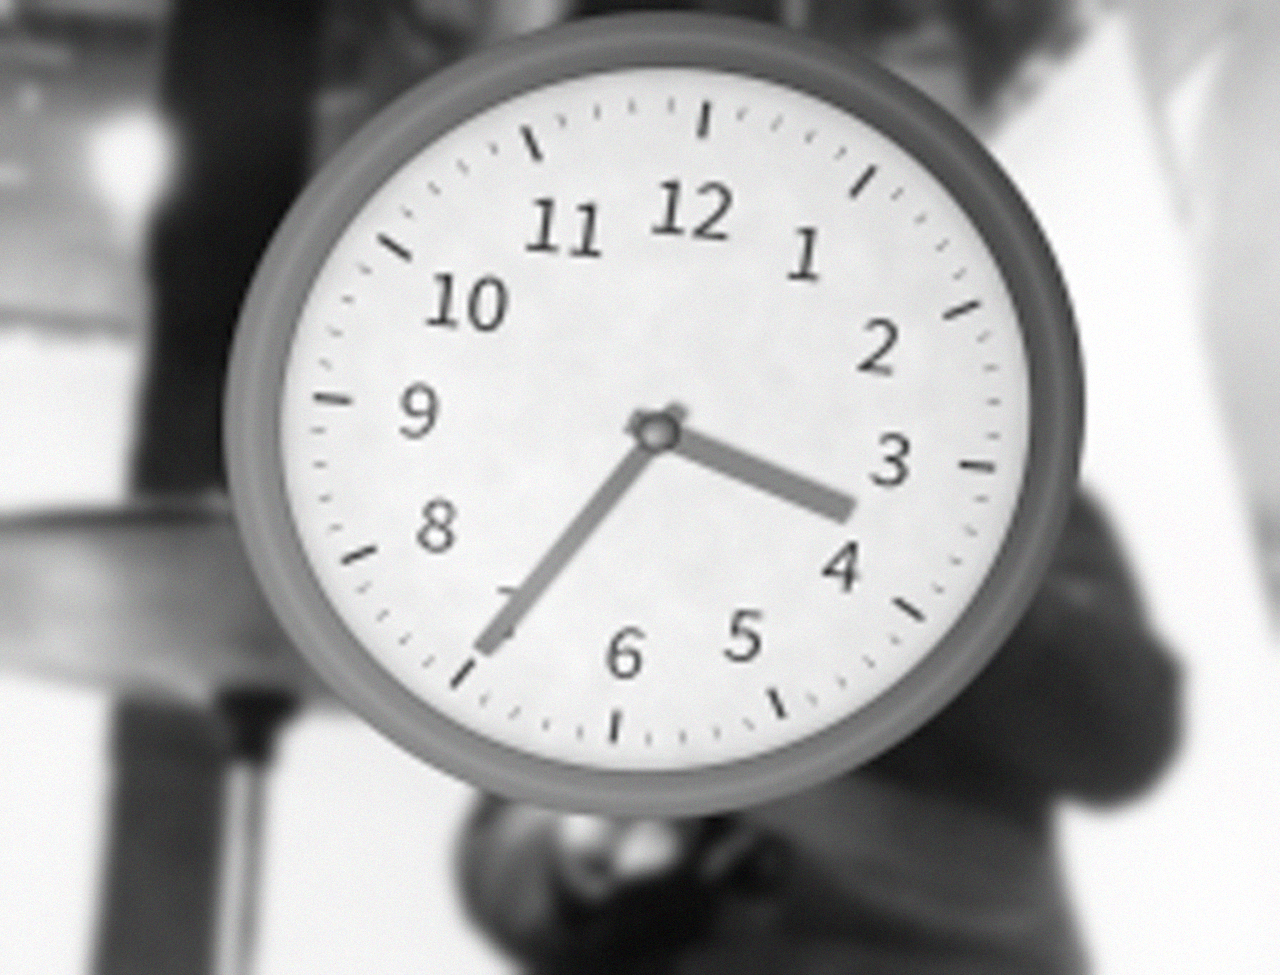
3.35
